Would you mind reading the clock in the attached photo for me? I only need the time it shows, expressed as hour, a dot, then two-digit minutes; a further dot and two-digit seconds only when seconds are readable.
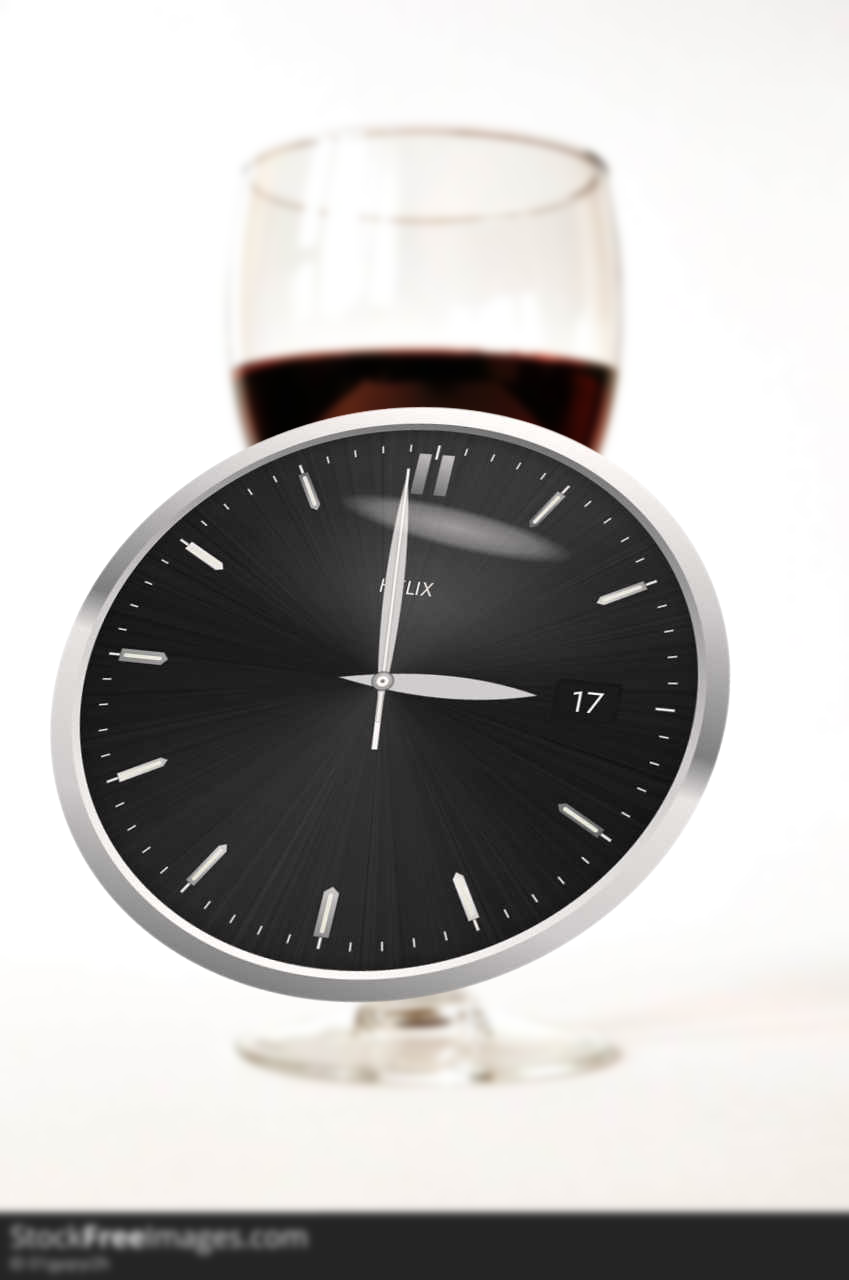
2.58.59
